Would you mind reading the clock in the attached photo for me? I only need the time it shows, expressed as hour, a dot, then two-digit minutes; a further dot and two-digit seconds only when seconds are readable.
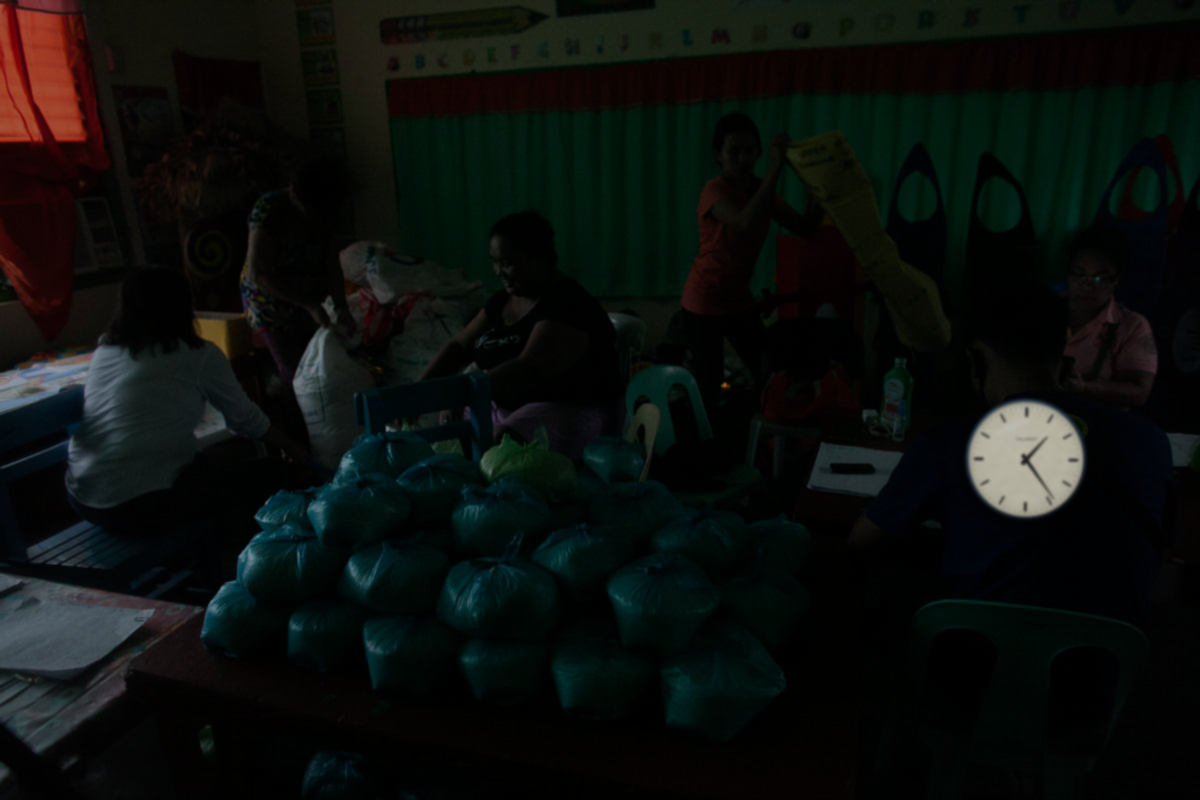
1.24
